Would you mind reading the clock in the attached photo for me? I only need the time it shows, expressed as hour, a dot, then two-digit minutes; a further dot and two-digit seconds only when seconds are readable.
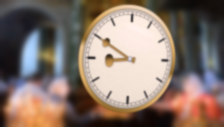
8.50
